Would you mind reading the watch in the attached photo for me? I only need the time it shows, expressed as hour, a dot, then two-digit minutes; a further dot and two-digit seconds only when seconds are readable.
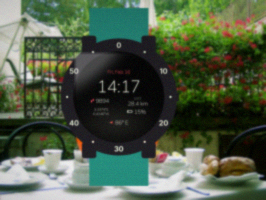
14.17
